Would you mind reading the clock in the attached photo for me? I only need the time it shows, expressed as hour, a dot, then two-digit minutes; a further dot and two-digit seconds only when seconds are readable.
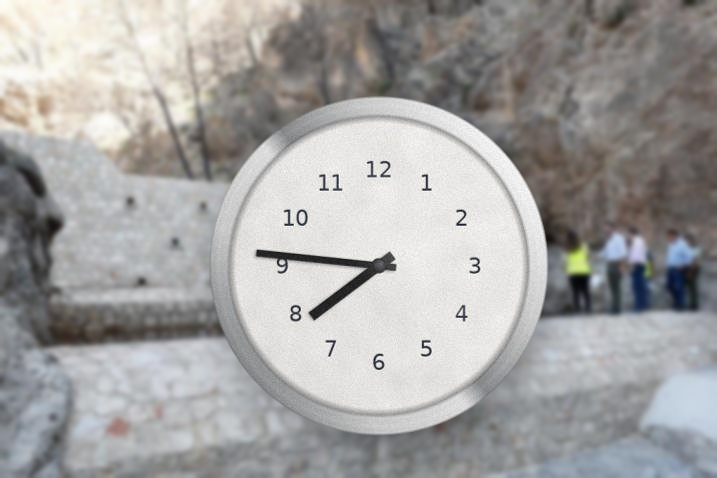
7.46
